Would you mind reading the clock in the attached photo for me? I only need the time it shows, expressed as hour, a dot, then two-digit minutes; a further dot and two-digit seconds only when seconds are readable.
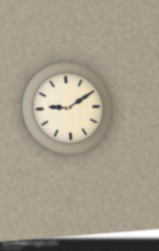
9.10
